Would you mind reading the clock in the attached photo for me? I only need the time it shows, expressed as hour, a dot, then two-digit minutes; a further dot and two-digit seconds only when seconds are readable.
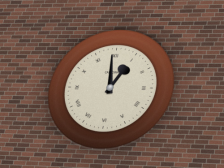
12.59
